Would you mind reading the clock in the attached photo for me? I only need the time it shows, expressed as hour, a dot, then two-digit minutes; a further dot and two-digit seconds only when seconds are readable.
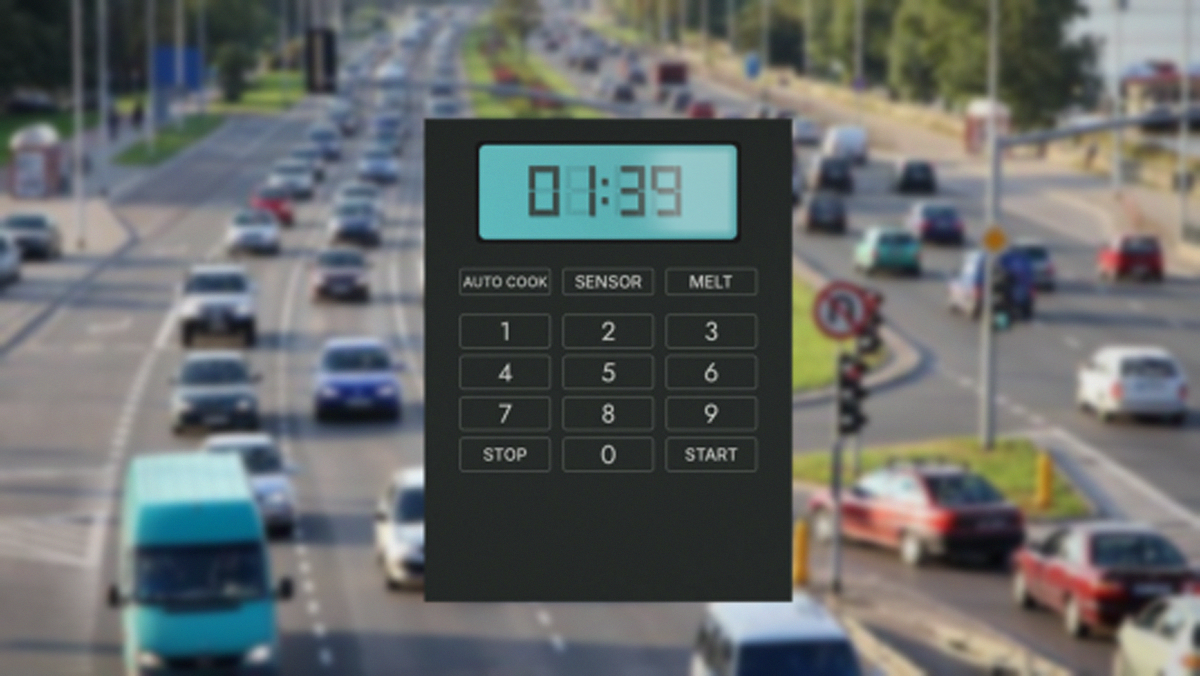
1.39
